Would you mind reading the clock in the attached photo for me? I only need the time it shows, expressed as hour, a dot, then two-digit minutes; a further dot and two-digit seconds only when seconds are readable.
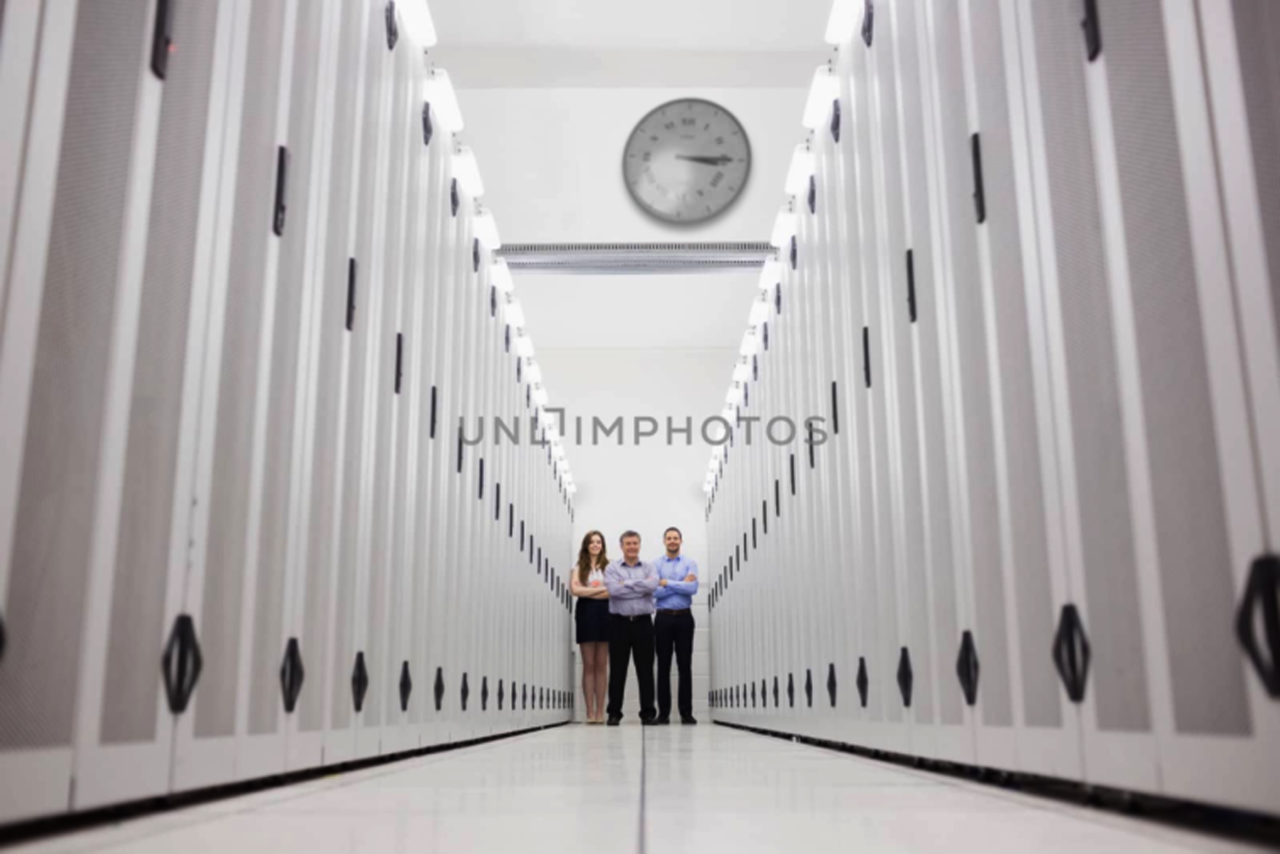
3.15
